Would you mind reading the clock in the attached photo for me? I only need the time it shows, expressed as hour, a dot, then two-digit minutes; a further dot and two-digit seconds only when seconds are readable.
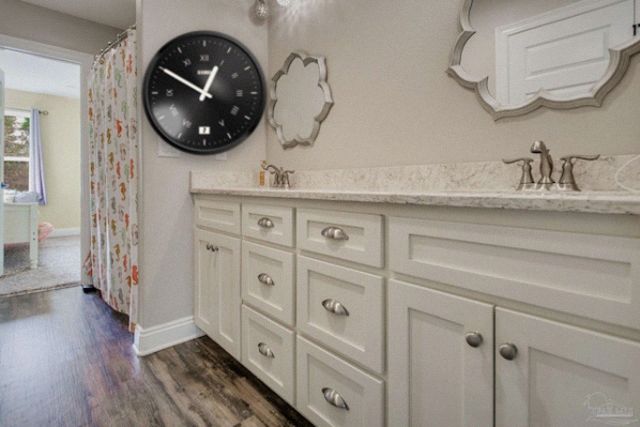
12.50
